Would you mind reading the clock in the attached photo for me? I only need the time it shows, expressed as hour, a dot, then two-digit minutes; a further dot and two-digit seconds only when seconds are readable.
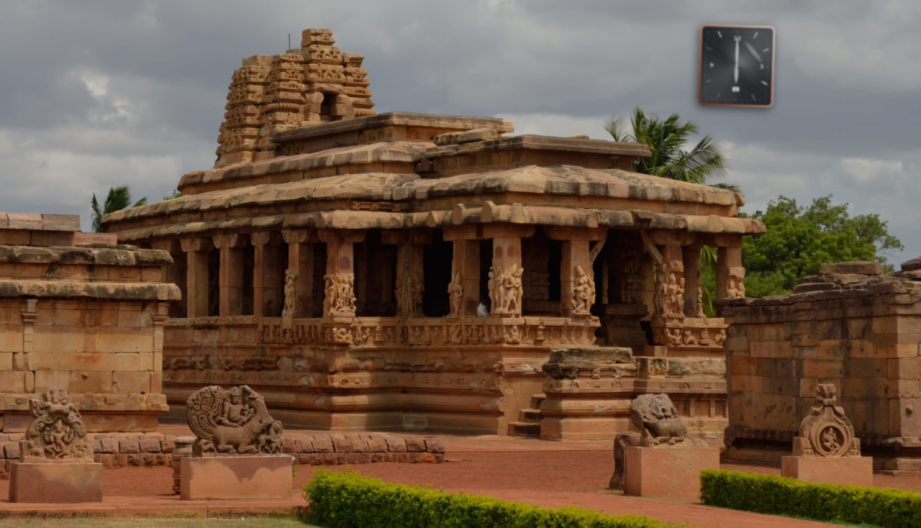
6.00
